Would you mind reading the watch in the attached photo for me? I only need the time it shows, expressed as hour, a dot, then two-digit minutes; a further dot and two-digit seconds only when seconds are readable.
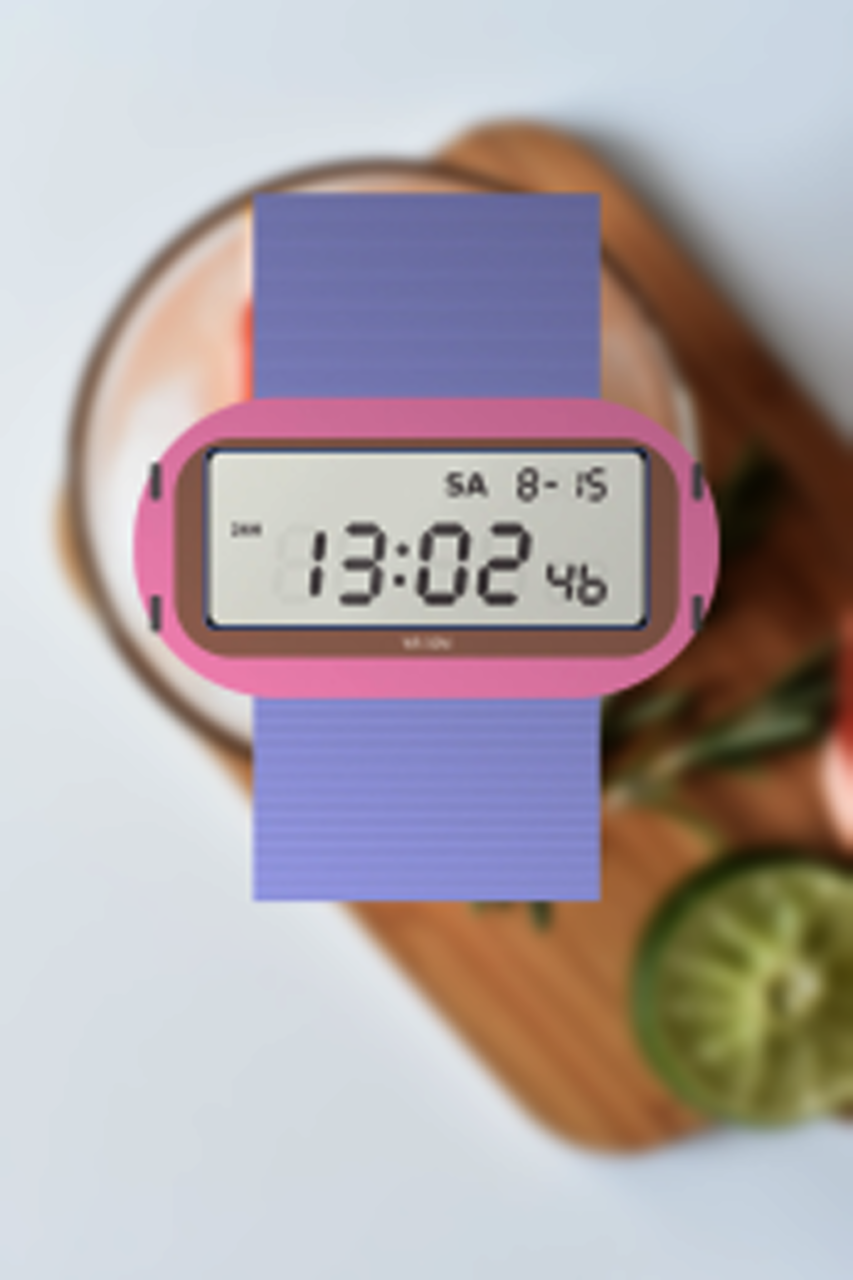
13.02.46
